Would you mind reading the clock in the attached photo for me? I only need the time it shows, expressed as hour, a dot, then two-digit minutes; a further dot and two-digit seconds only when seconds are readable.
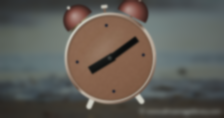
8.10
